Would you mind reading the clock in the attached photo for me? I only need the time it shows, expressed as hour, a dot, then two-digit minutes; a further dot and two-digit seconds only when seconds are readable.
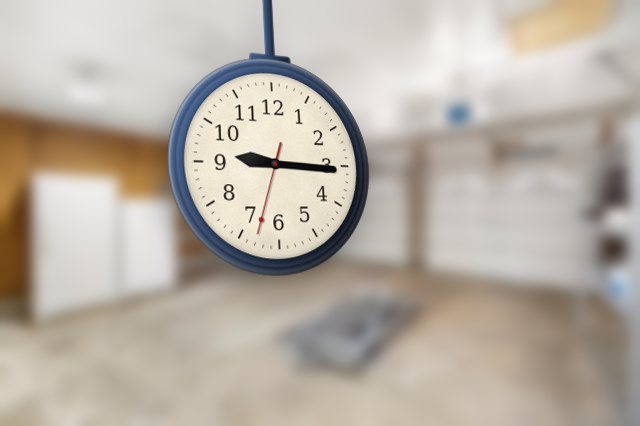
9.15.33
